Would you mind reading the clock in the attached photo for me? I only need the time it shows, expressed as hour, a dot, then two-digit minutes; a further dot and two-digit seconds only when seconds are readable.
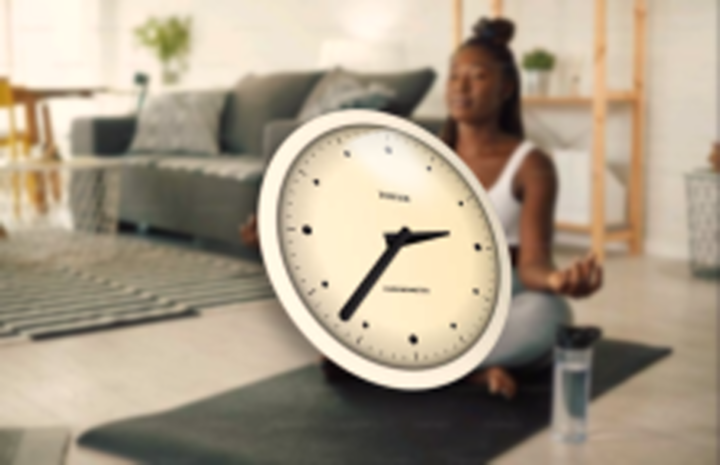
2.37
